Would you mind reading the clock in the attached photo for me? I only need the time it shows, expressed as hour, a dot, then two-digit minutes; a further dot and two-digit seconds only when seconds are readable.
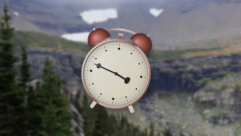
3.48
